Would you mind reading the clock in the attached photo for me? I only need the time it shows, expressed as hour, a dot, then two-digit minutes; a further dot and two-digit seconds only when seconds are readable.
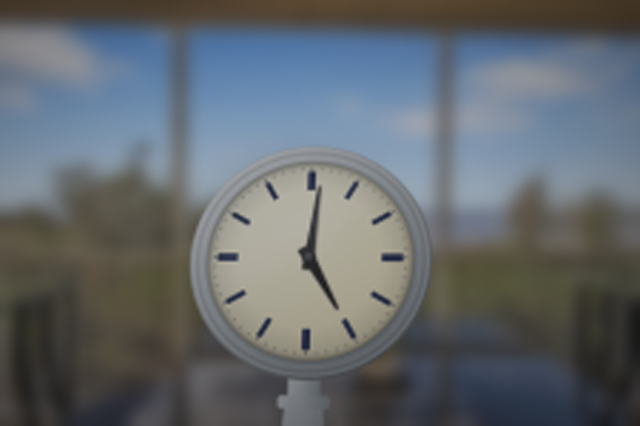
5.01
